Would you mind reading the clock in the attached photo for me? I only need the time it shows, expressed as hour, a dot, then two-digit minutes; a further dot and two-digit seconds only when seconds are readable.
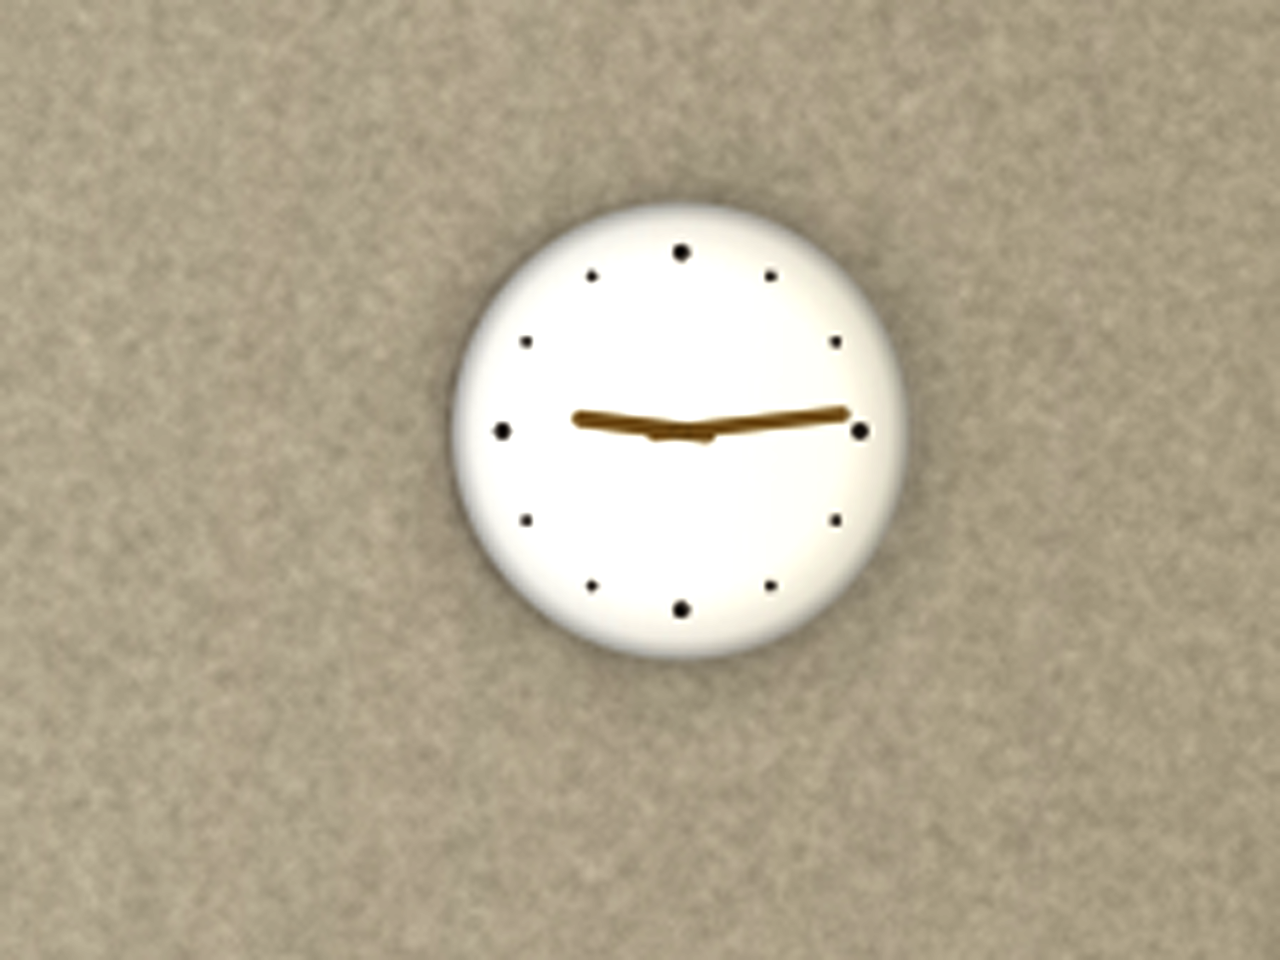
9.14
